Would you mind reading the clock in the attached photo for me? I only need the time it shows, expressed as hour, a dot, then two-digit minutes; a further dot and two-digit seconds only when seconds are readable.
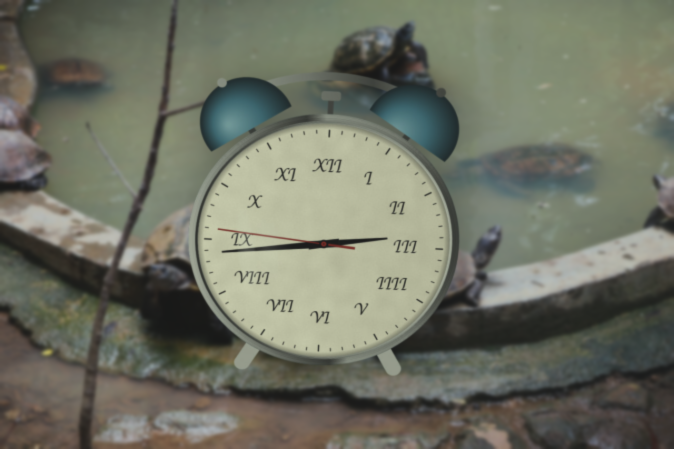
2.43.46
